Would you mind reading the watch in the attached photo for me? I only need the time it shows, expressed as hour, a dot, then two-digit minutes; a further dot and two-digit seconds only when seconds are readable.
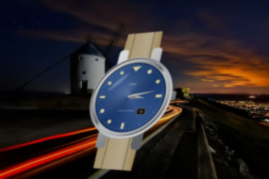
3.13
